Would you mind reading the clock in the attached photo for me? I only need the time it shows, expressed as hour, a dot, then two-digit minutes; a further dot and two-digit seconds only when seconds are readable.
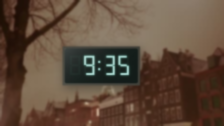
9.35
